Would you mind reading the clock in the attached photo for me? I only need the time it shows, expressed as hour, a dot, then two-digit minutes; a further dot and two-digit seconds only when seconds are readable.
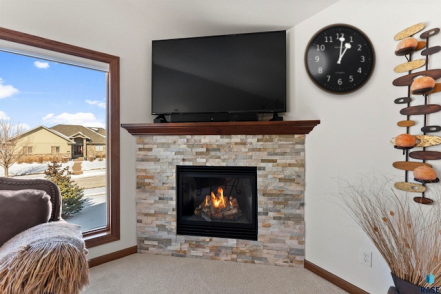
1.01
